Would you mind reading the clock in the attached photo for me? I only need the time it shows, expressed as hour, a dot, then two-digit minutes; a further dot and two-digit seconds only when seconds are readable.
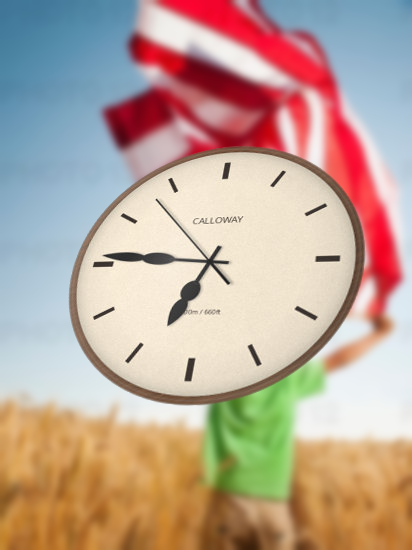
6.45.53
